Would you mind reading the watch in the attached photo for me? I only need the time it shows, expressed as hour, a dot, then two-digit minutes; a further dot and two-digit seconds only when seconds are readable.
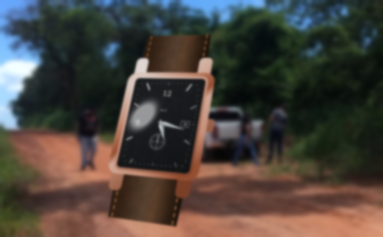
5.17
